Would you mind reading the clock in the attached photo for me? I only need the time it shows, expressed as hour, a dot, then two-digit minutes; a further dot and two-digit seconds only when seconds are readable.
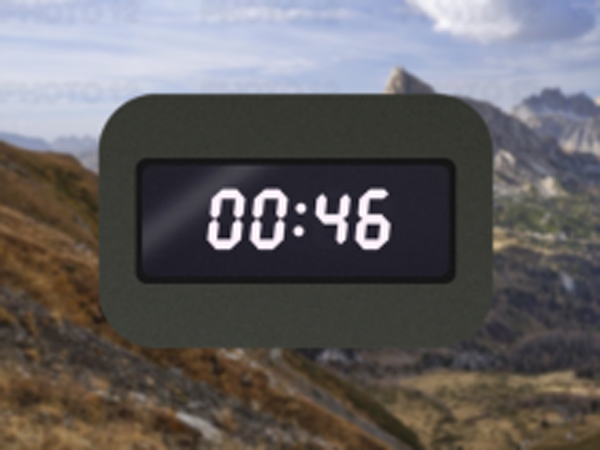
0.46
